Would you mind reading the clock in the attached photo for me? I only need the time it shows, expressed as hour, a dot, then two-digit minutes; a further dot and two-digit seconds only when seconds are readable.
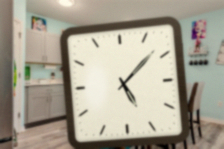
5.08
